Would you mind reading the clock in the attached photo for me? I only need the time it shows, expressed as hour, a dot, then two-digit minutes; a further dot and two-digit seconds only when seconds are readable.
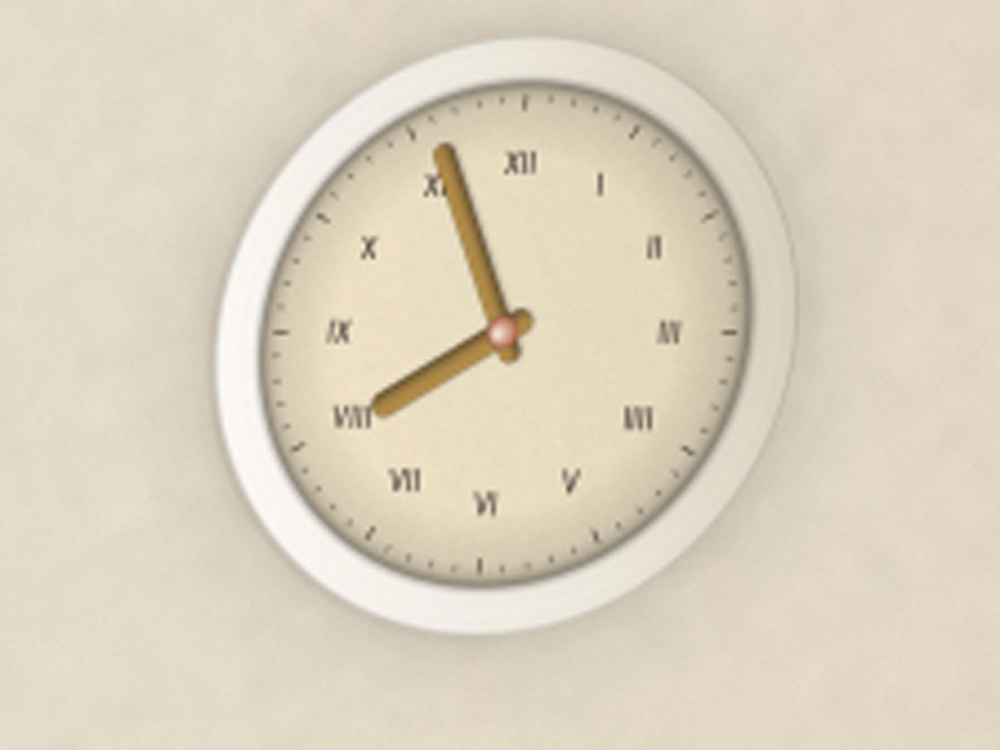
7.56
